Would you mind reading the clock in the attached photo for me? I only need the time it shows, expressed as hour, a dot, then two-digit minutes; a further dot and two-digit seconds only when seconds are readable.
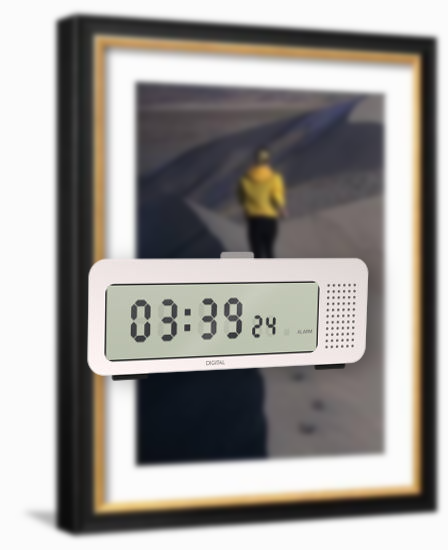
3.39.24
